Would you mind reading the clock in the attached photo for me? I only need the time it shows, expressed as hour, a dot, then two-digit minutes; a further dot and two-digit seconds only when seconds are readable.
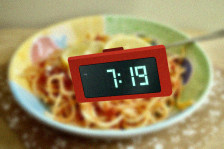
7.19
